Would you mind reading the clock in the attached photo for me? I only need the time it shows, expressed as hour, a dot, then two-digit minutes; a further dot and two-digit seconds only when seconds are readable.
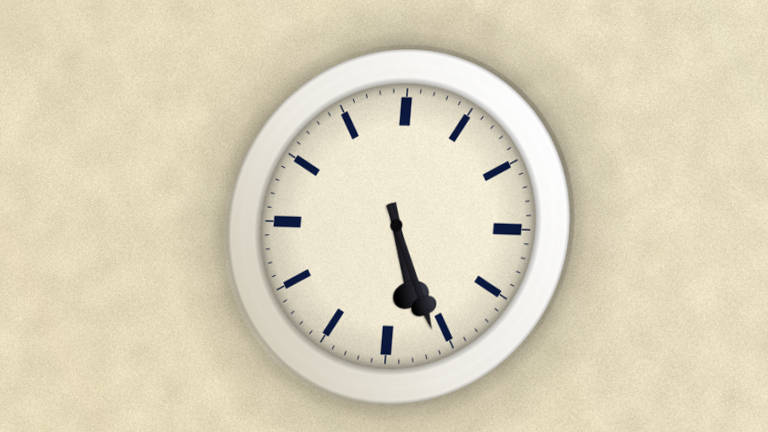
5.26
